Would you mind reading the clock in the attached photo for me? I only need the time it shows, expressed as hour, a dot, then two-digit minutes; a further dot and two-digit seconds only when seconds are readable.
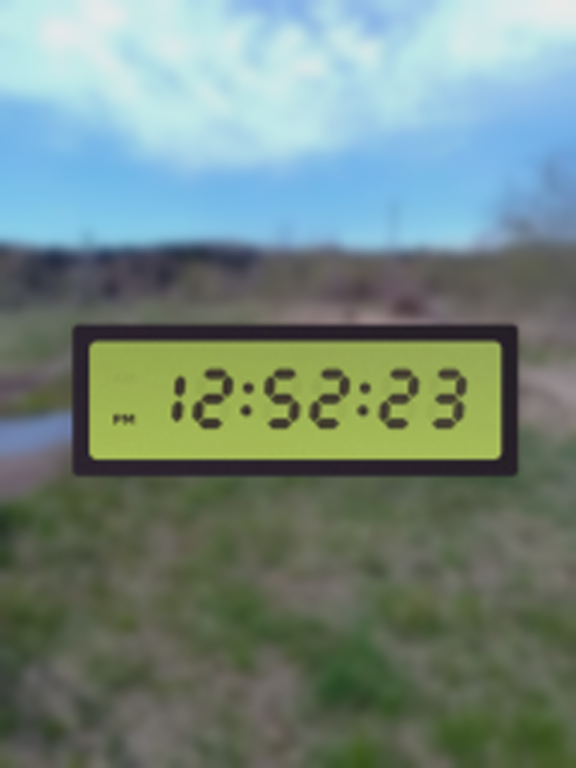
12.52.23
